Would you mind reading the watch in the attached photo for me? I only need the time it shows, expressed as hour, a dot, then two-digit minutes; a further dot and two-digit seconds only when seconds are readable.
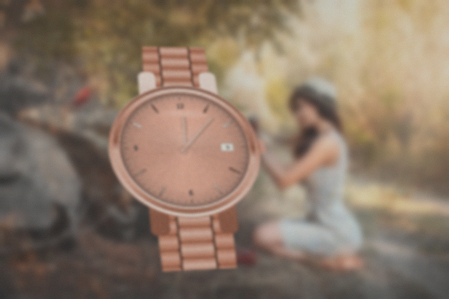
12.07
